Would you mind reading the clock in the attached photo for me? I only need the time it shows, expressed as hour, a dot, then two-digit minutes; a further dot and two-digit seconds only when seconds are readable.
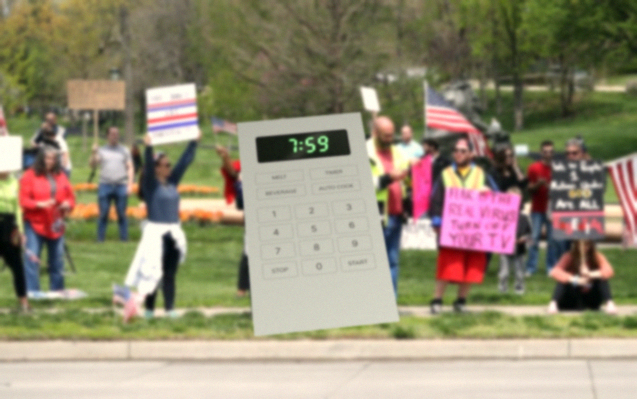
7.59
